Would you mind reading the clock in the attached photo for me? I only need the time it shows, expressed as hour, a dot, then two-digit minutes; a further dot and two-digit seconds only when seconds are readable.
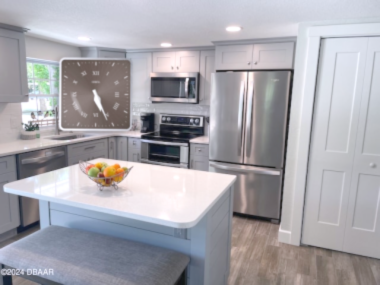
5.26
